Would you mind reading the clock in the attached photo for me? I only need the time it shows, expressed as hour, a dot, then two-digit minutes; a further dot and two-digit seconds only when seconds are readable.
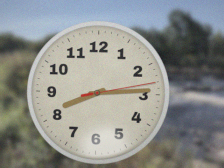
8.14.13
